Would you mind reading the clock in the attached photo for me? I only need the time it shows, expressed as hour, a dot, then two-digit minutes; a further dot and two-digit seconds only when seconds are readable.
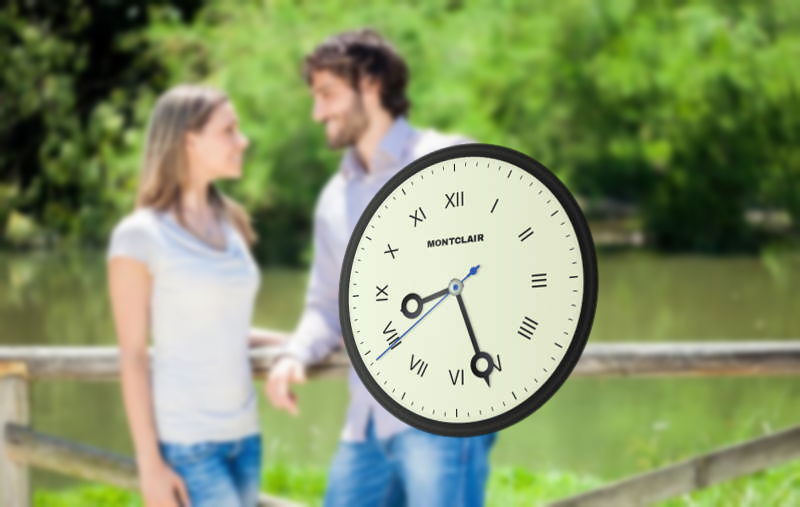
8.26.39
